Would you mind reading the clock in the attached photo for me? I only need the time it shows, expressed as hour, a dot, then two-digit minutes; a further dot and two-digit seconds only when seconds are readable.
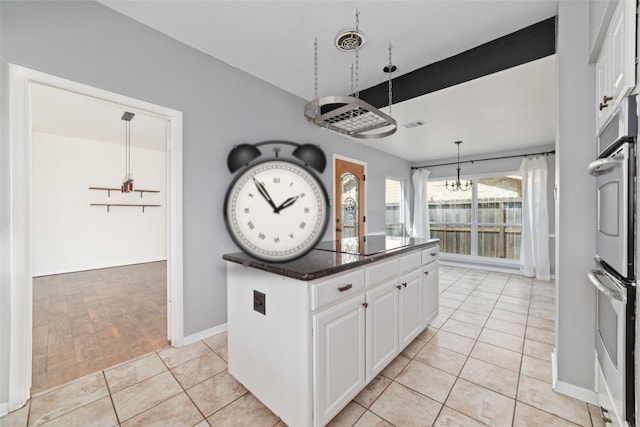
1.54
